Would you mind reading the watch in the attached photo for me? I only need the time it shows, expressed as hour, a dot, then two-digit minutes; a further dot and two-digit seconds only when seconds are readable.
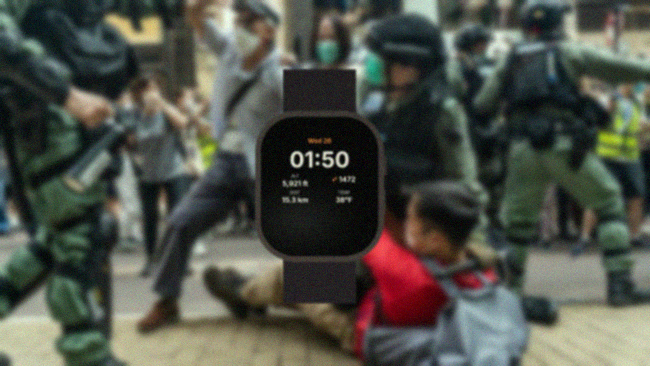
1.50
